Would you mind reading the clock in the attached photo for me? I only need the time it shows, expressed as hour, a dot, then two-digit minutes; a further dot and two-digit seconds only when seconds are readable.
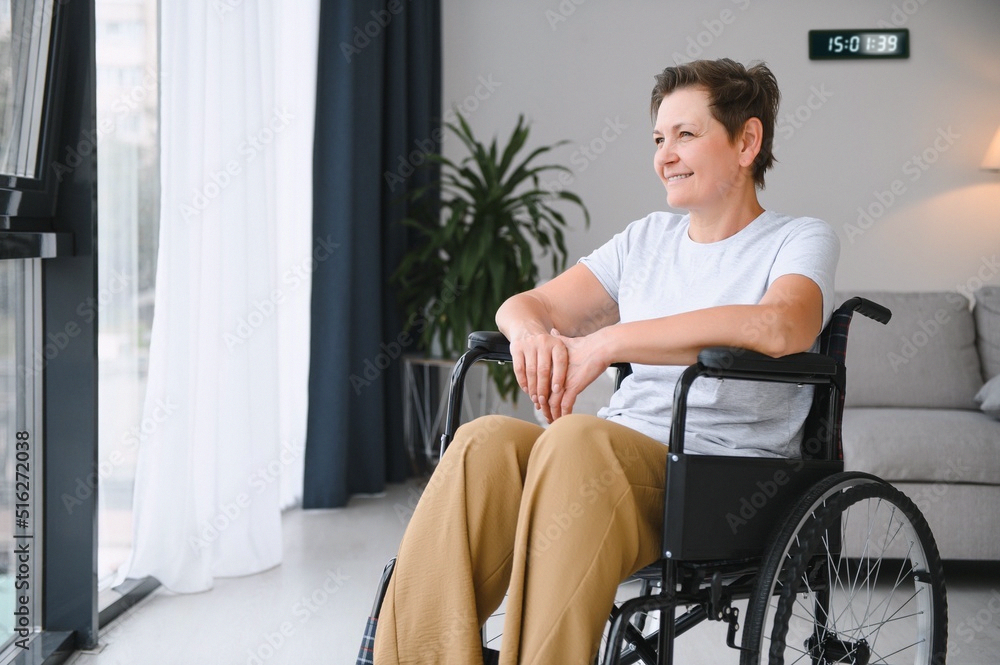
15.01.39
